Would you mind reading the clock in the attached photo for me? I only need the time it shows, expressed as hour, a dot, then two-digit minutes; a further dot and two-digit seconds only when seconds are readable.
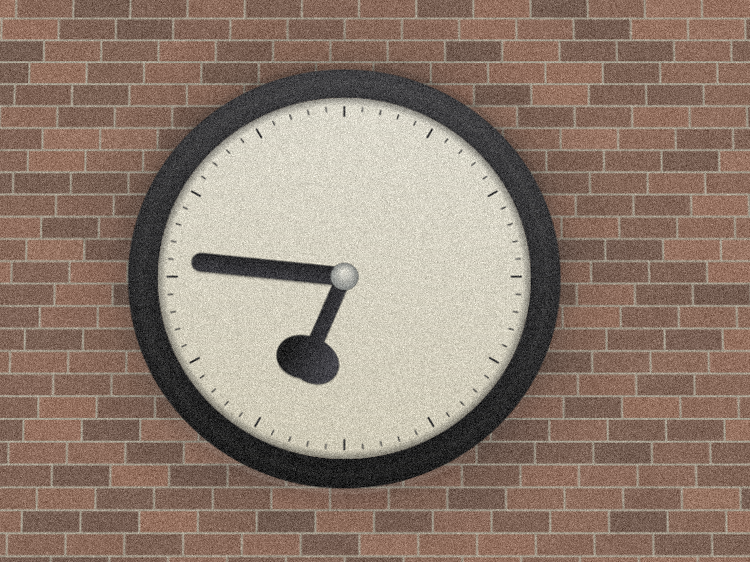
6.46
